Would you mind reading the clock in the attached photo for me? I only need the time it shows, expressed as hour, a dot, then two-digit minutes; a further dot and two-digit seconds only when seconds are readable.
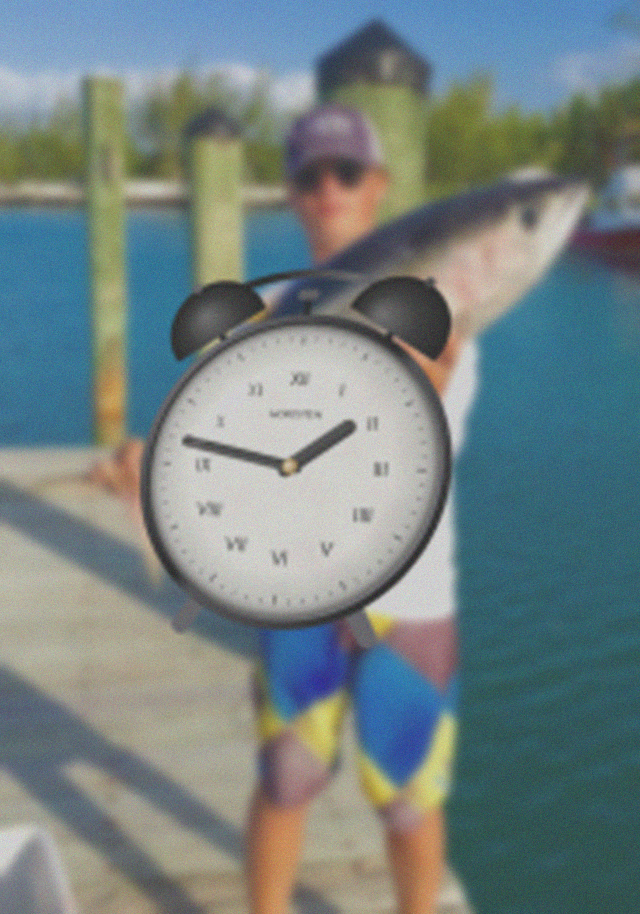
1.47
